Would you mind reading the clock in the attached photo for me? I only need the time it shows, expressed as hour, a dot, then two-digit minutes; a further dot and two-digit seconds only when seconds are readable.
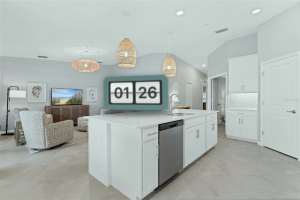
1.26
